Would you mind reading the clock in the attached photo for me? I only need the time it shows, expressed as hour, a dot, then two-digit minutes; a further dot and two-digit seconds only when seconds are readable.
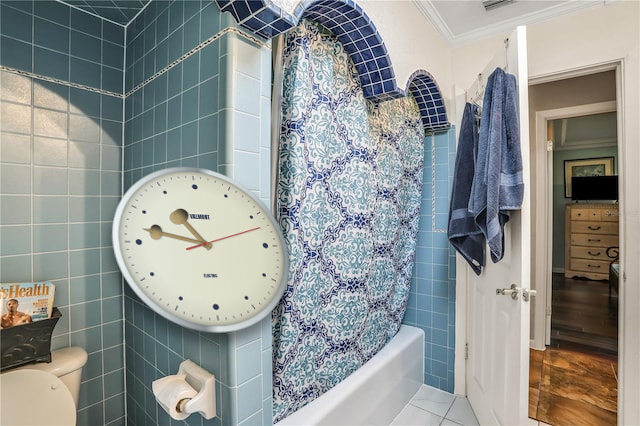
10.47.12
